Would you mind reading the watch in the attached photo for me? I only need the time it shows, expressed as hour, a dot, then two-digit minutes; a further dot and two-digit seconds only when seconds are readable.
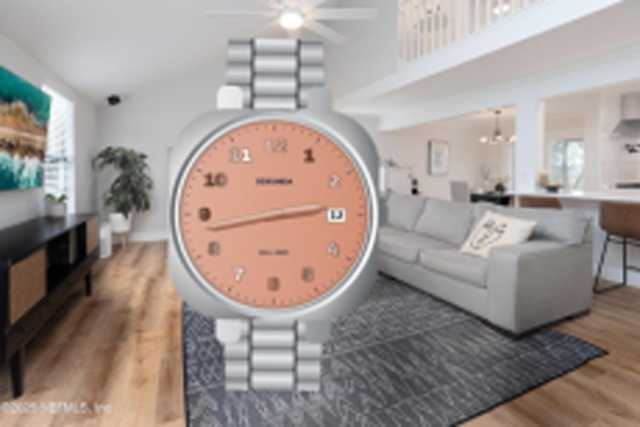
2.43
